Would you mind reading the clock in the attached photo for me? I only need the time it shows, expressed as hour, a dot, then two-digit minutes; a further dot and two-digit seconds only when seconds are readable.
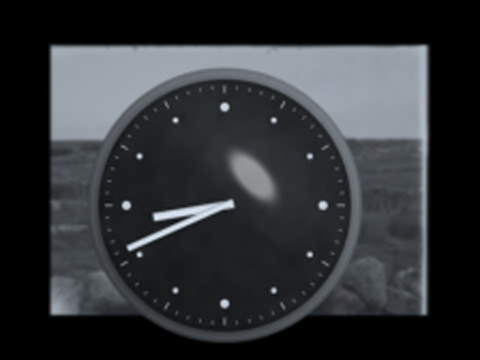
8.41
